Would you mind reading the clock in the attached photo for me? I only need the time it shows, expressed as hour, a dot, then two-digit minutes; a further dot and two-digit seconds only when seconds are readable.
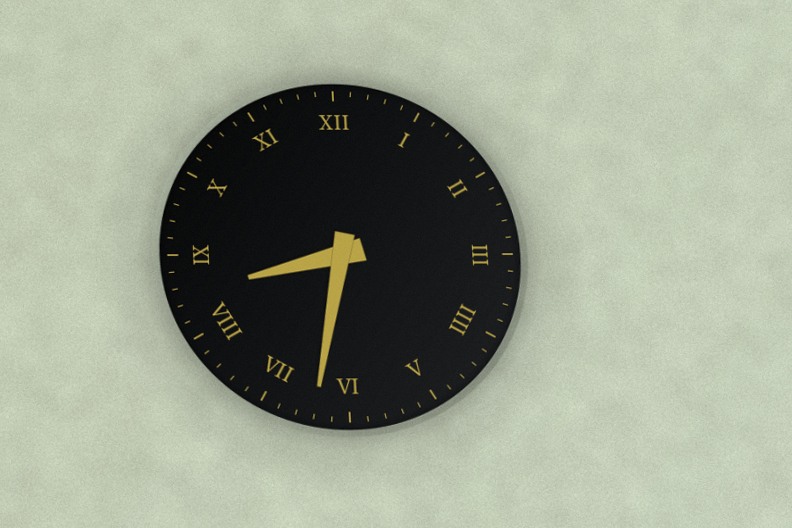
8.32
